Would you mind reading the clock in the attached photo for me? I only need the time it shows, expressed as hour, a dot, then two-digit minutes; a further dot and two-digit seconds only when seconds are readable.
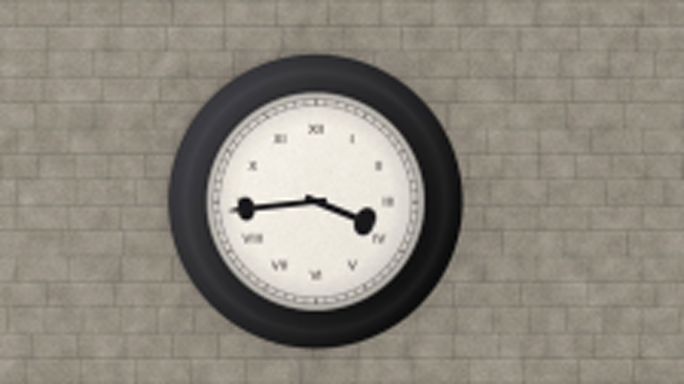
3.44
